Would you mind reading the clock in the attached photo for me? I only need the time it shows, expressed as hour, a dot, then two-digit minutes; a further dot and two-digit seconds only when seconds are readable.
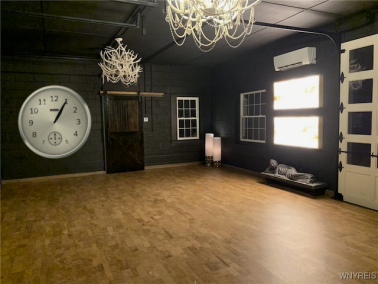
1.05
